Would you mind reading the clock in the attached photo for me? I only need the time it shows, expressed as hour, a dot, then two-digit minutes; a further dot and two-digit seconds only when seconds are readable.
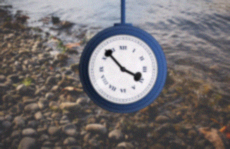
3.53
